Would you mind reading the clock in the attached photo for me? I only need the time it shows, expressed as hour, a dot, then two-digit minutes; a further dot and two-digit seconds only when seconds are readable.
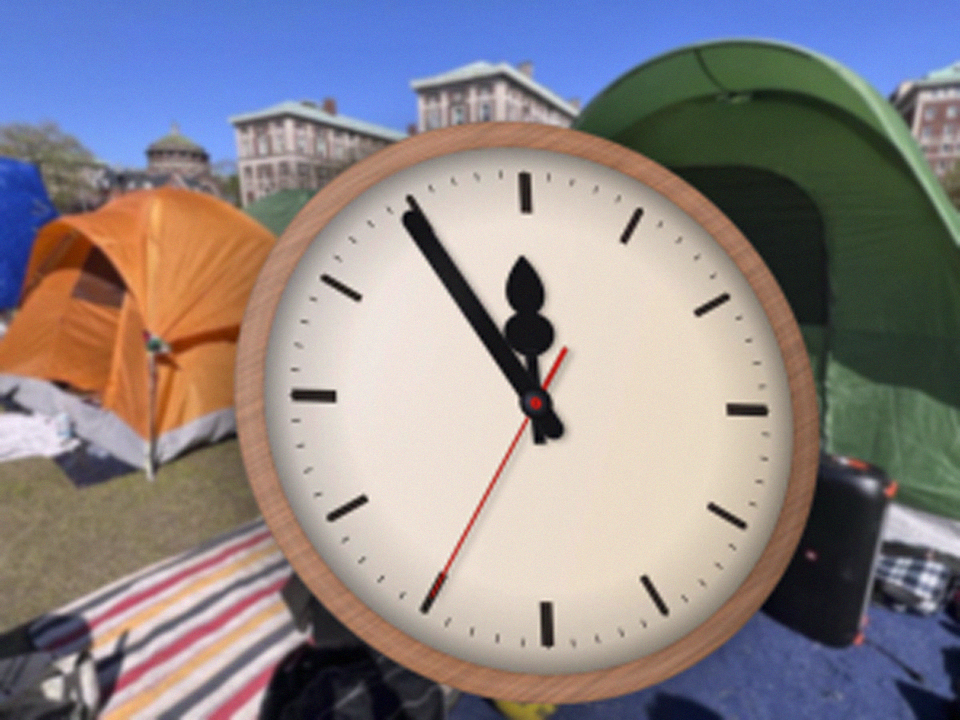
11.54.35
